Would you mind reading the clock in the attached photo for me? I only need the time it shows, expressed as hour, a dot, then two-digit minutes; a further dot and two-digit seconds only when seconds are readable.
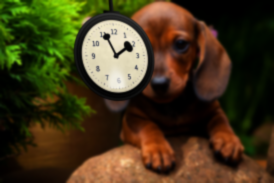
1.56
